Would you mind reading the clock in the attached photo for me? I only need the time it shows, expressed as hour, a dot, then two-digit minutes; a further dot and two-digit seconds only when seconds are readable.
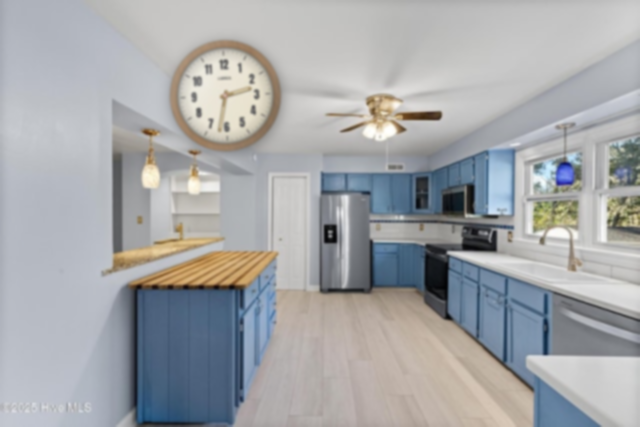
2.32
